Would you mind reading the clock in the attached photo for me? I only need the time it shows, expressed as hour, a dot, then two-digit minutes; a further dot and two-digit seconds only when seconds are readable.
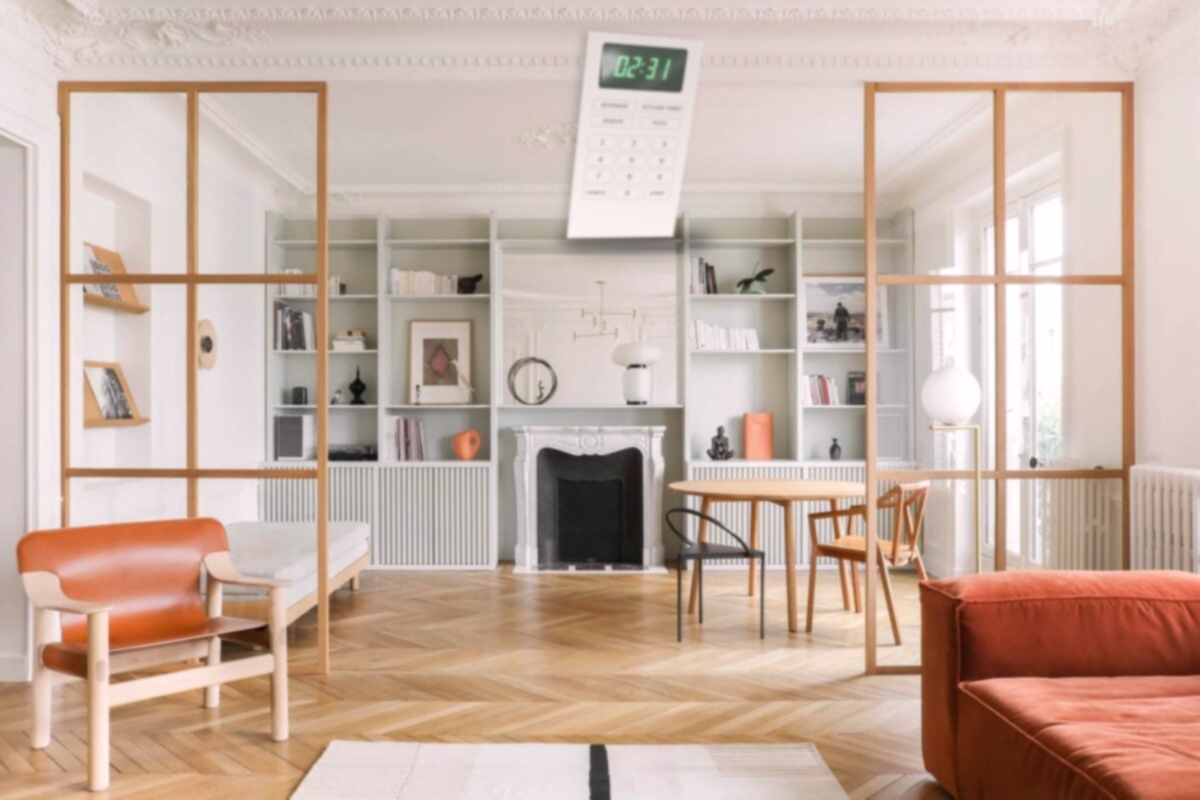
2.31
